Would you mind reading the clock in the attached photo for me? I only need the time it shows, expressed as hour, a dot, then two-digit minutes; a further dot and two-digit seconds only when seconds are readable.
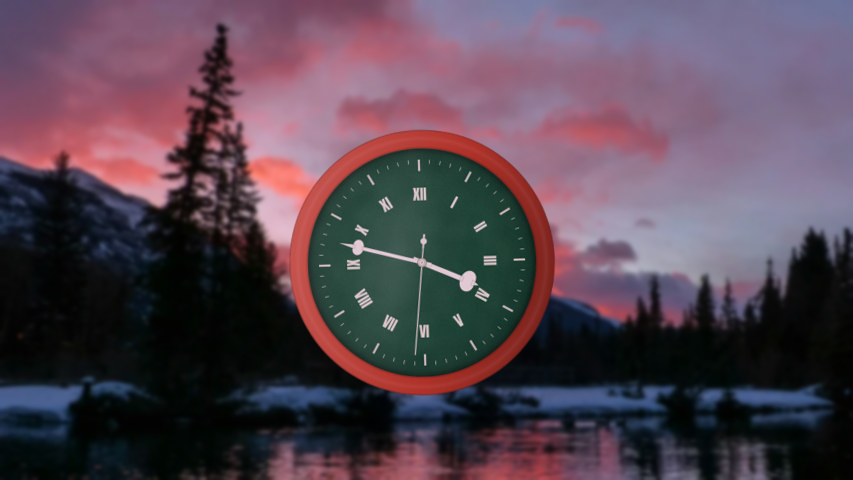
3.47.31
